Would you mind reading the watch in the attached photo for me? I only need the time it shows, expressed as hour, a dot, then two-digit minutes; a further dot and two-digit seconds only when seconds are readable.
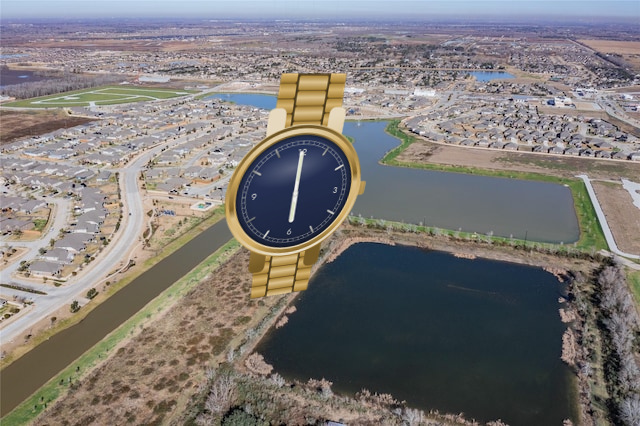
6.00
